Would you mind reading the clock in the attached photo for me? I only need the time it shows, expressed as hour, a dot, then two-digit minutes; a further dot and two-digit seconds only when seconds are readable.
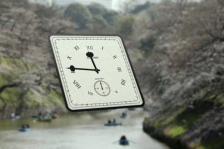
11.46
